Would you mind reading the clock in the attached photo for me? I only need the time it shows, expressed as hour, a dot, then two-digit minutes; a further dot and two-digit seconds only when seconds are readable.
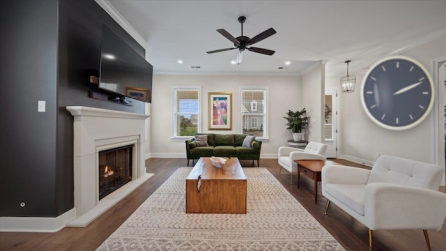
2.11
